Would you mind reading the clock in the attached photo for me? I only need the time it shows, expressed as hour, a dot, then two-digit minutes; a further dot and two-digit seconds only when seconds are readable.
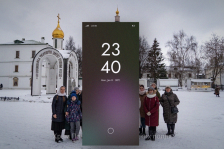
23.40
